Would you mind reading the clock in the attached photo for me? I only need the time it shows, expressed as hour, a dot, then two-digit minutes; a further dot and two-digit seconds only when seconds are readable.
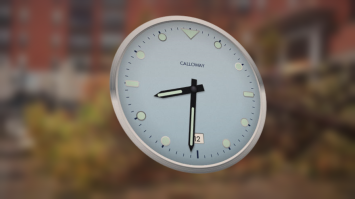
8.31
